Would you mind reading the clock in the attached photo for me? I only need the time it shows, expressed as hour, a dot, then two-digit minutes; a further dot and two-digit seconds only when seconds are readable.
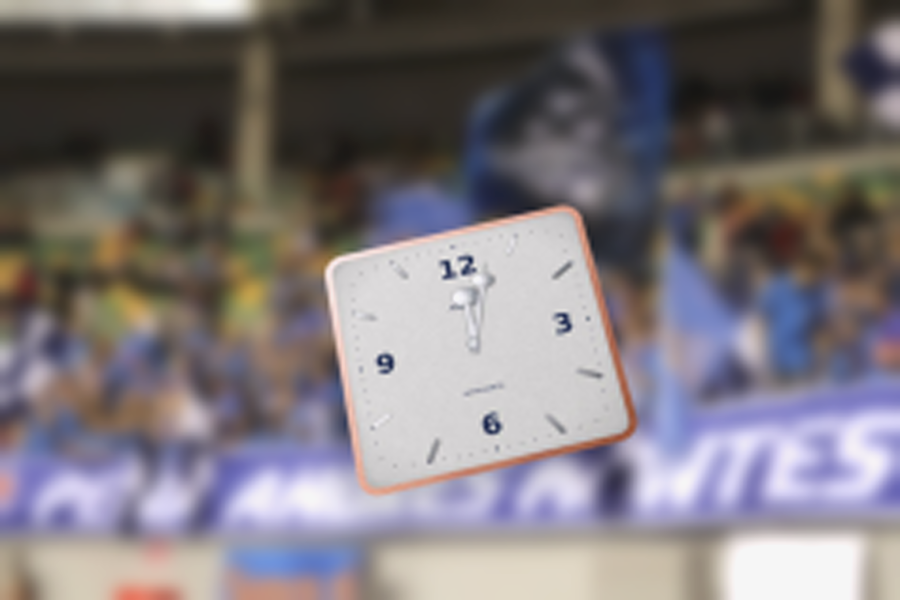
12.03
